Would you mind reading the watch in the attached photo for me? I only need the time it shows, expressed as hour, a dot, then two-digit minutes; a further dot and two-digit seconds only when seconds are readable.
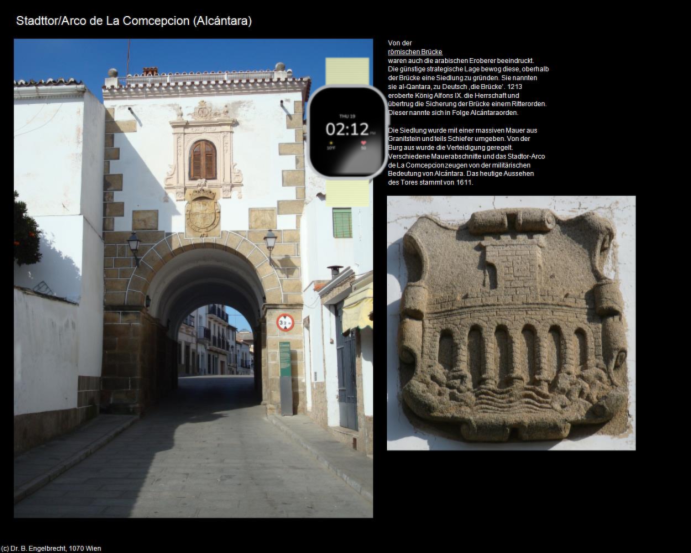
2.12
